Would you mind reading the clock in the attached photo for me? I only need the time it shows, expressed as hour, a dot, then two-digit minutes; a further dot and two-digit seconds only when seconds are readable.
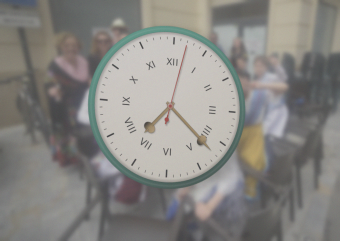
7.22.02
